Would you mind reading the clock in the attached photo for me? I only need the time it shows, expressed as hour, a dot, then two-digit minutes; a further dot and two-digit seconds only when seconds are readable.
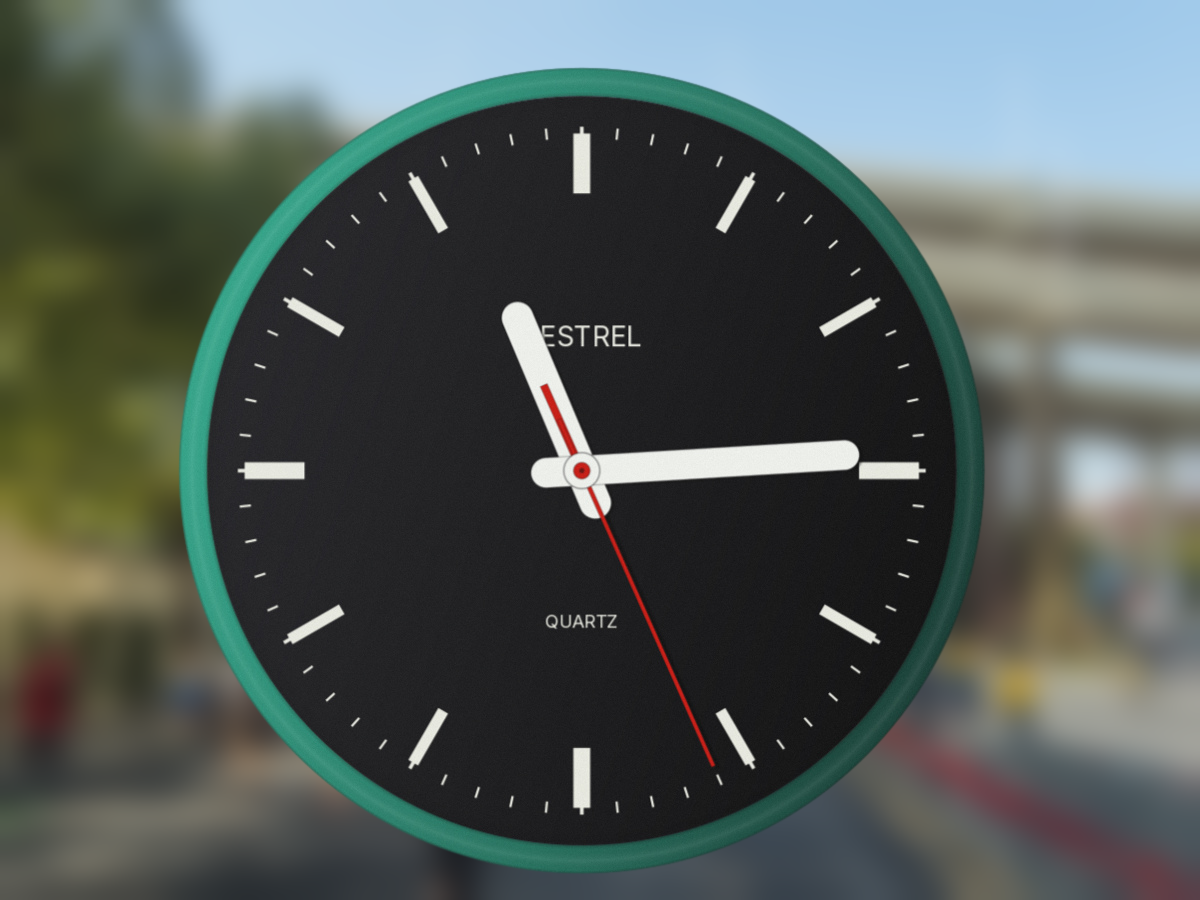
11.14.26
